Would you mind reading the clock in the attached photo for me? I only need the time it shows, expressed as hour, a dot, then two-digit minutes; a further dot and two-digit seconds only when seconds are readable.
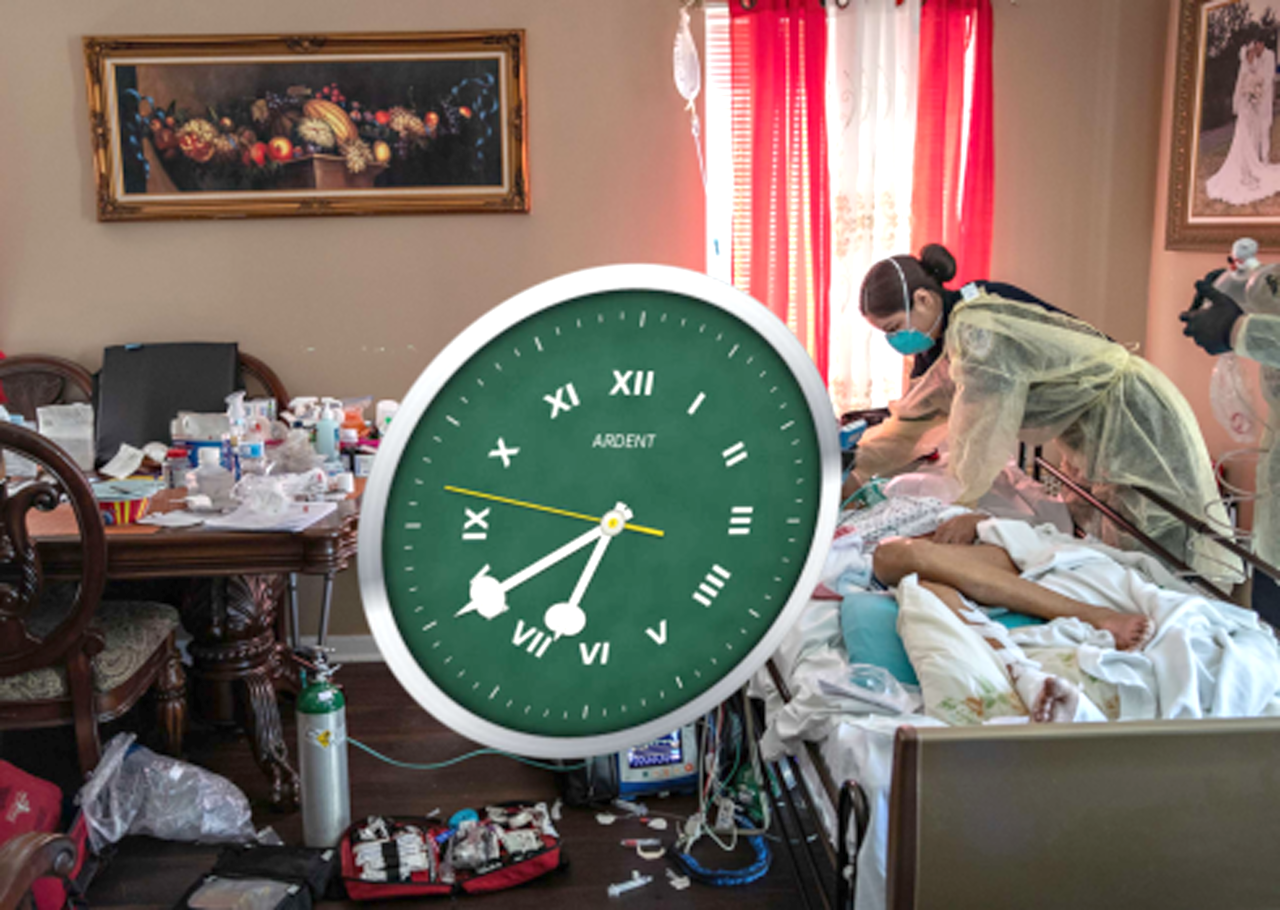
6.39.47
